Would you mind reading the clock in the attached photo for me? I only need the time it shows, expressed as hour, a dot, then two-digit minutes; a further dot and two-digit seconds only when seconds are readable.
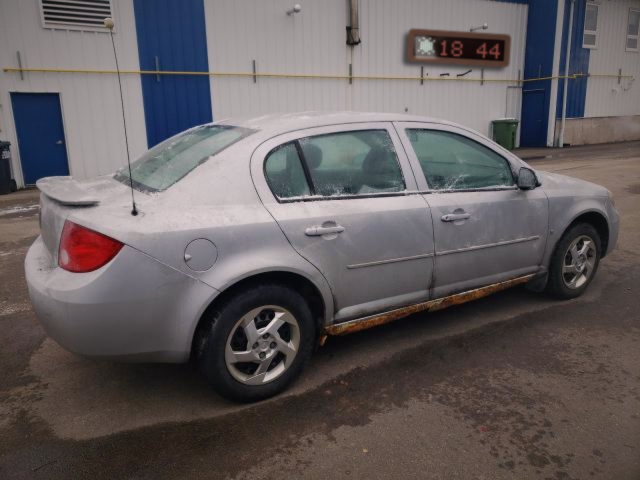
18.44
